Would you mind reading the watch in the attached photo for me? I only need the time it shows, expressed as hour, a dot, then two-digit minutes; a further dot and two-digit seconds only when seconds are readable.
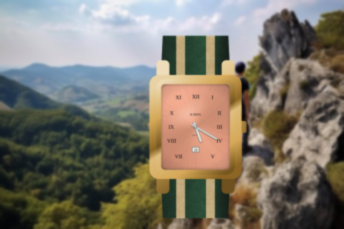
5.20
